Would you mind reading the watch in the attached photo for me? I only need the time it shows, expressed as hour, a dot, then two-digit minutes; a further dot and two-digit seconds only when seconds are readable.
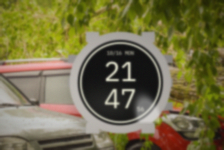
21.47
